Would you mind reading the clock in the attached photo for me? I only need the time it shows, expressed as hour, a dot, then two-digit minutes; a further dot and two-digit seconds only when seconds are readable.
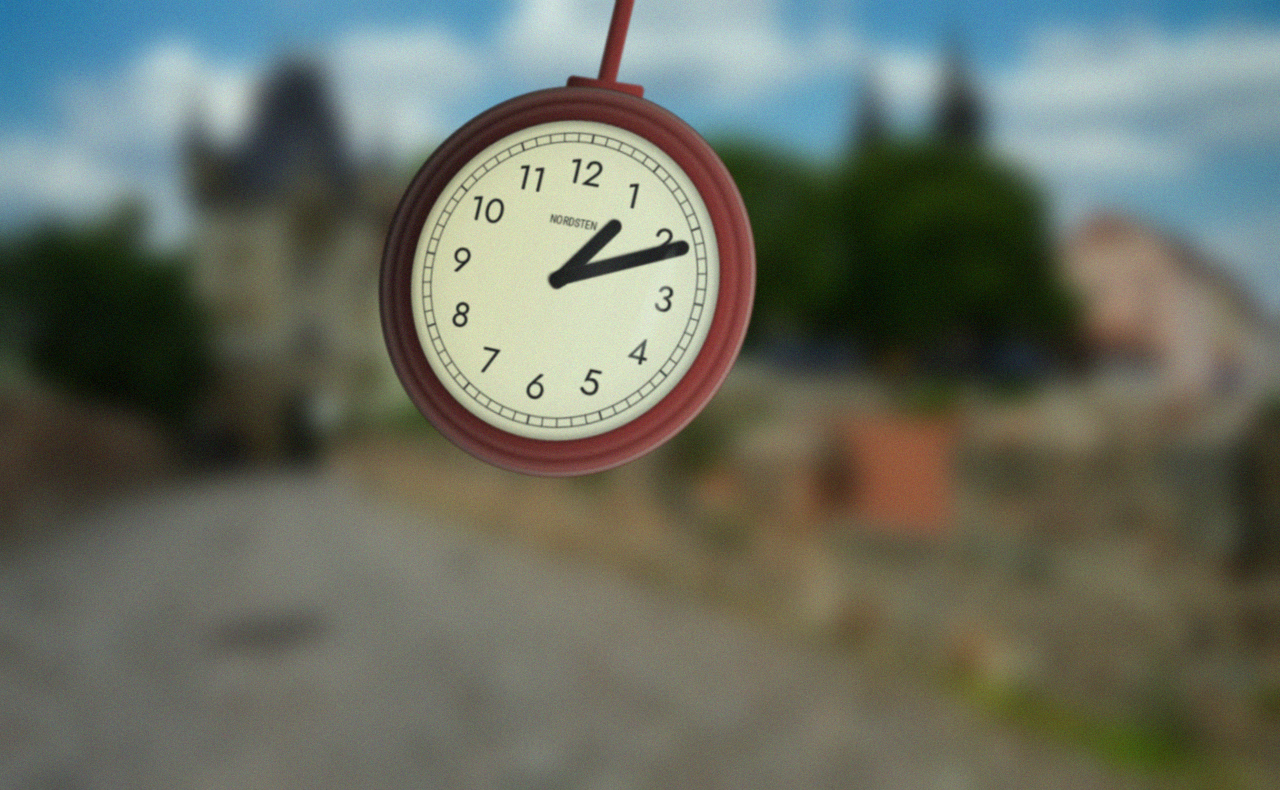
1.11
